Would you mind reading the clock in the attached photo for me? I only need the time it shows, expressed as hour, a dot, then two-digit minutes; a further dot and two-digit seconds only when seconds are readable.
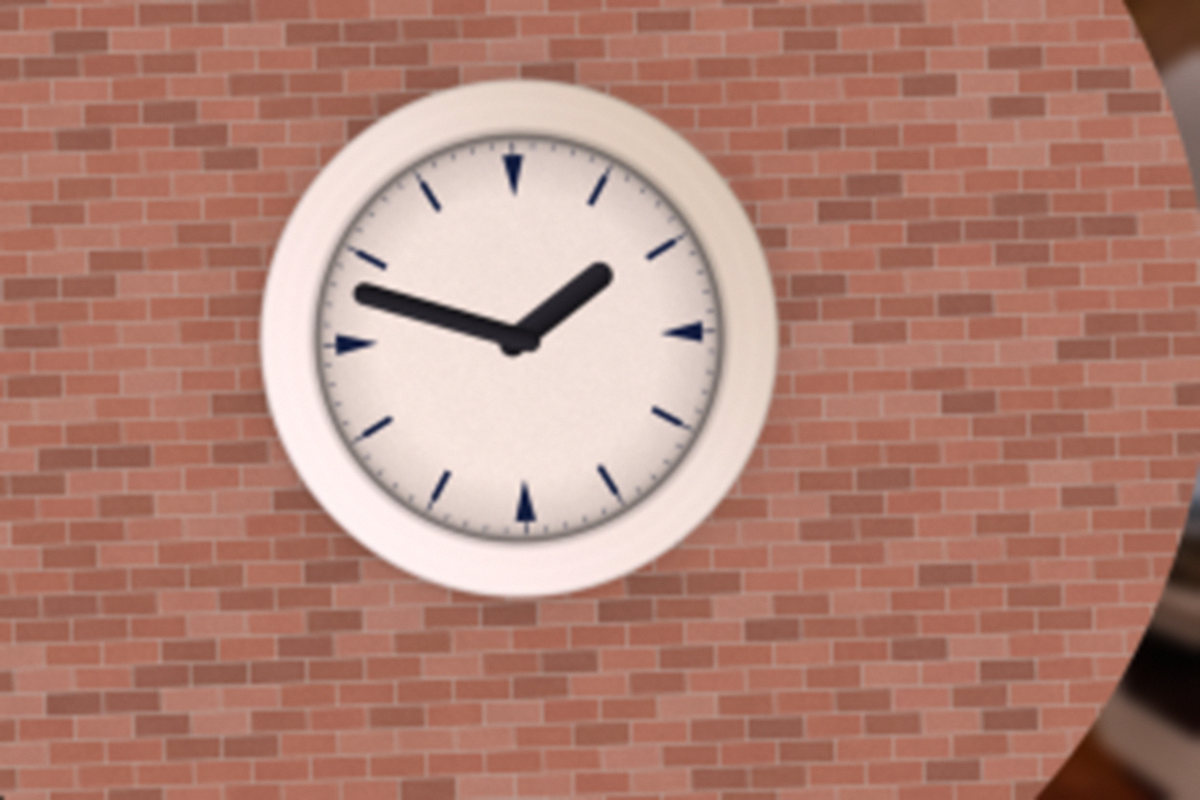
1.48
